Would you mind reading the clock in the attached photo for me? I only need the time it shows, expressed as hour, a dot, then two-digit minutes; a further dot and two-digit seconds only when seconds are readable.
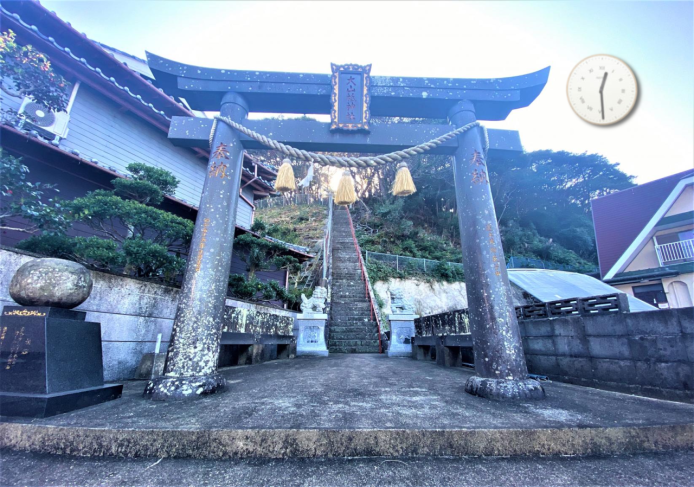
12.29
